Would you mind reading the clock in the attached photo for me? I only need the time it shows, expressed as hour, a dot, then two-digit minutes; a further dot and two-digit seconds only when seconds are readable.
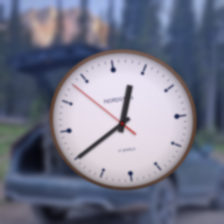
12.39.53
